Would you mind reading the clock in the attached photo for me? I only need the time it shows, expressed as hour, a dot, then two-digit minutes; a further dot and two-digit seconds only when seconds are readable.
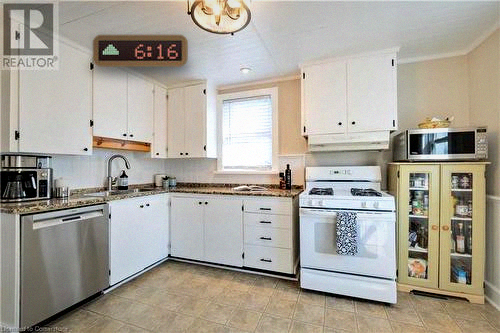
6.16
